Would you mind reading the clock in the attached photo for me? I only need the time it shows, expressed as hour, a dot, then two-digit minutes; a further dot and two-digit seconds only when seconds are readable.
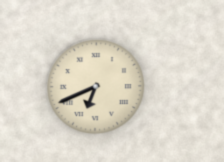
6.41
